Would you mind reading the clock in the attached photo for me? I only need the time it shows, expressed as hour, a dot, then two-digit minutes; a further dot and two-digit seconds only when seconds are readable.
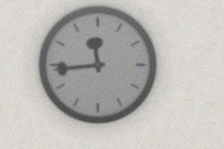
11.44
